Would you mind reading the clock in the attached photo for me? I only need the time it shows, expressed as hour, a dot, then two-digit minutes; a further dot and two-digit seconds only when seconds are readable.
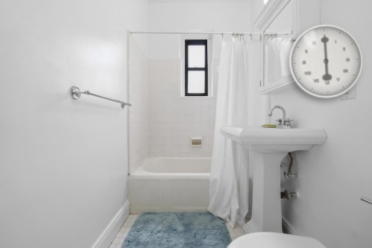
6.00
